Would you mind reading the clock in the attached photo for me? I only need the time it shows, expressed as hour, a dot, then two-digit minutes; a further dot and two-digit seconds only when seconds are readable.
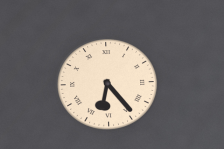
6.24
